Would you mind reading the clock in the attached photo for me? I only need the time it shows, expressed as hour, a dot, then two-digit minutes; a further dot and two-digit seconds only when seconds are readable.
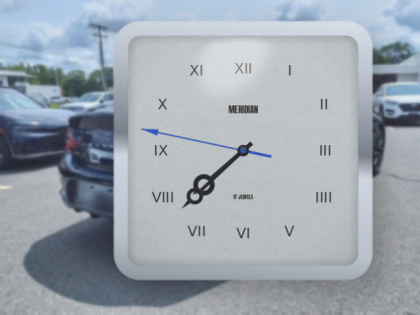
7.37.47
